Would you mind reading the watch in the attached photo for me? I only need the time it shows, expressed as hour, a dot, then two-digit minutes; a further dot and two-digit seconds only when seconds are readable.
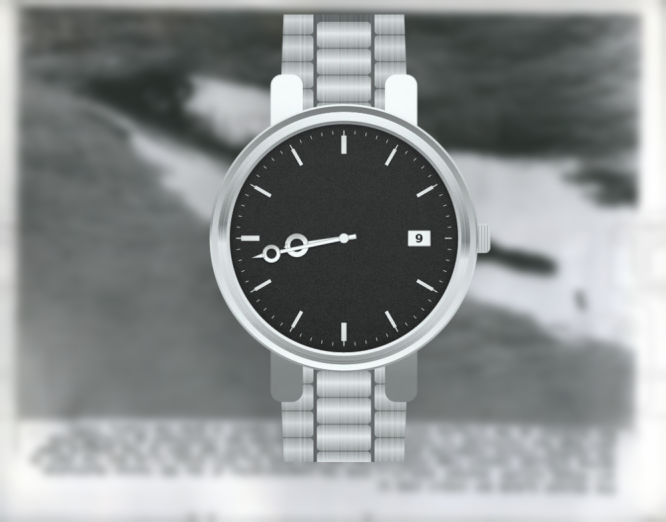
8.43
